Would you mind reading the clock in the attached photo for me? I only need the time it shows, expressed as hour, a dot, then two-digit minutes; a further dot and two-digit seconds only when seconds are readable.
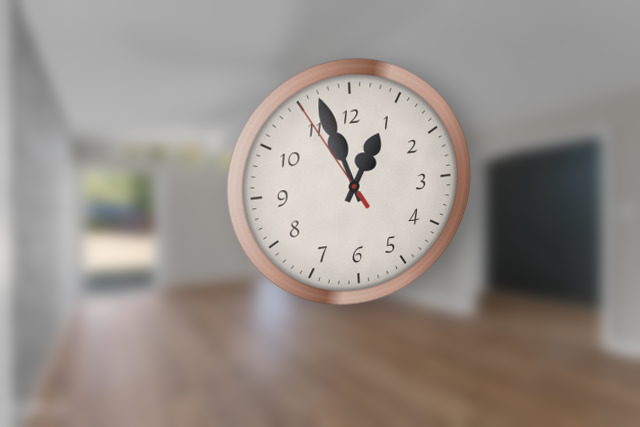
12.56.55
